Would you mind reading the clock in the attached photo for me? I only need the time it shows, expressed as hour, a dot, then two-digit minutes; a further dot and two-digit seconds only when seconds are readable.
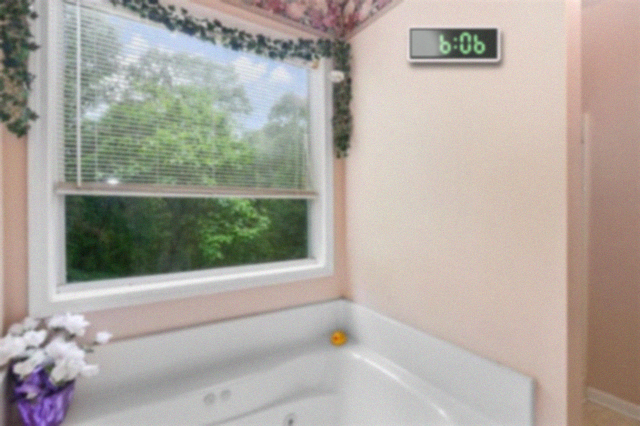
6.06
